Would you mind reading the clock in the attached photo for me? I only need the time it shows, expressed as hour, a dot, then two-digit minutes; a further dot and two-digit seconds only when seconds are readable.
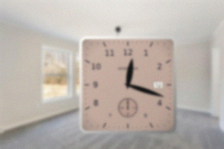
12.18
